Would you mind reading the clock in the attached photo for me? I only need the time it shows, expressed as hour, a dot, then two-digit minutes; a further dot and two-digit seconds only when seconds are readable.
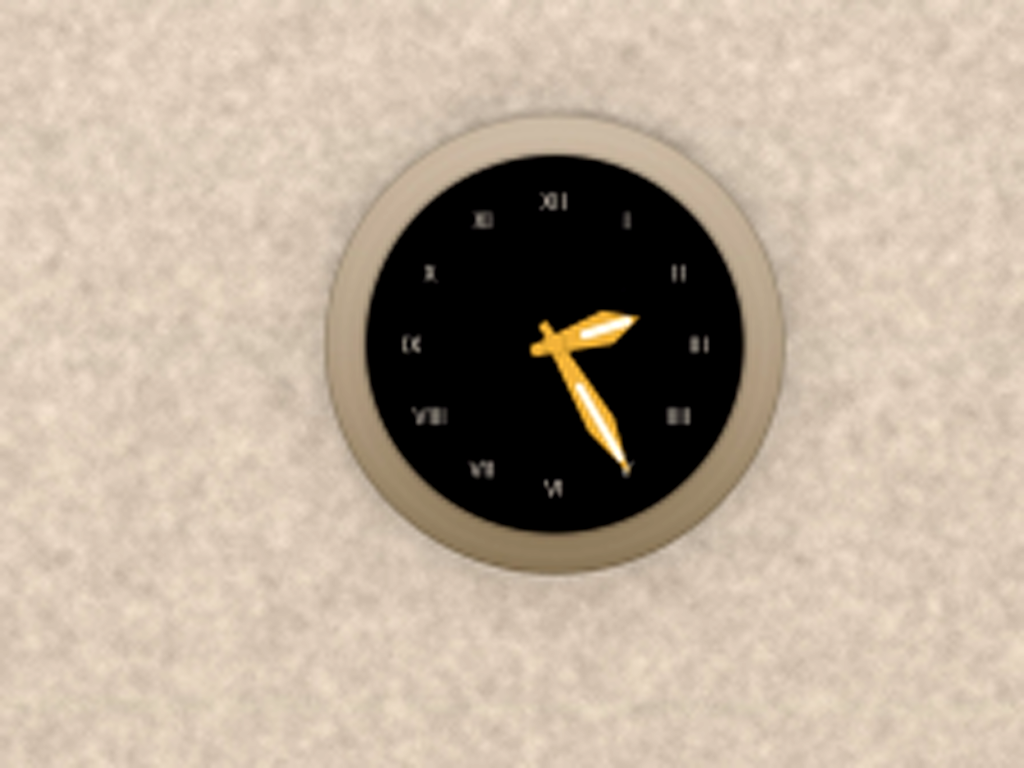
2.25
